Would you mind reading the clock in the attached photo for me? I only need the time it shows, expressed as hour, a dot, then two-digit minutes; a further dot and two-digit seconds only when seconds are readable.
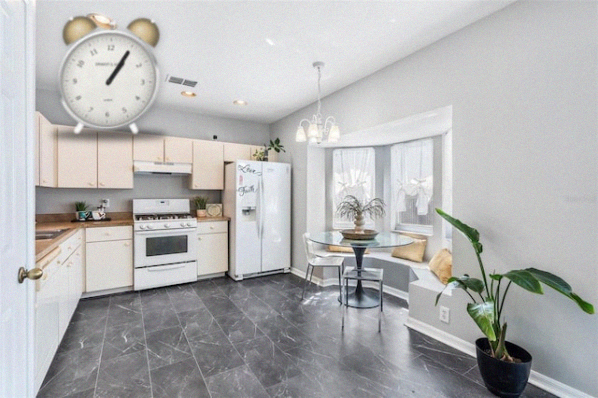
1.05
